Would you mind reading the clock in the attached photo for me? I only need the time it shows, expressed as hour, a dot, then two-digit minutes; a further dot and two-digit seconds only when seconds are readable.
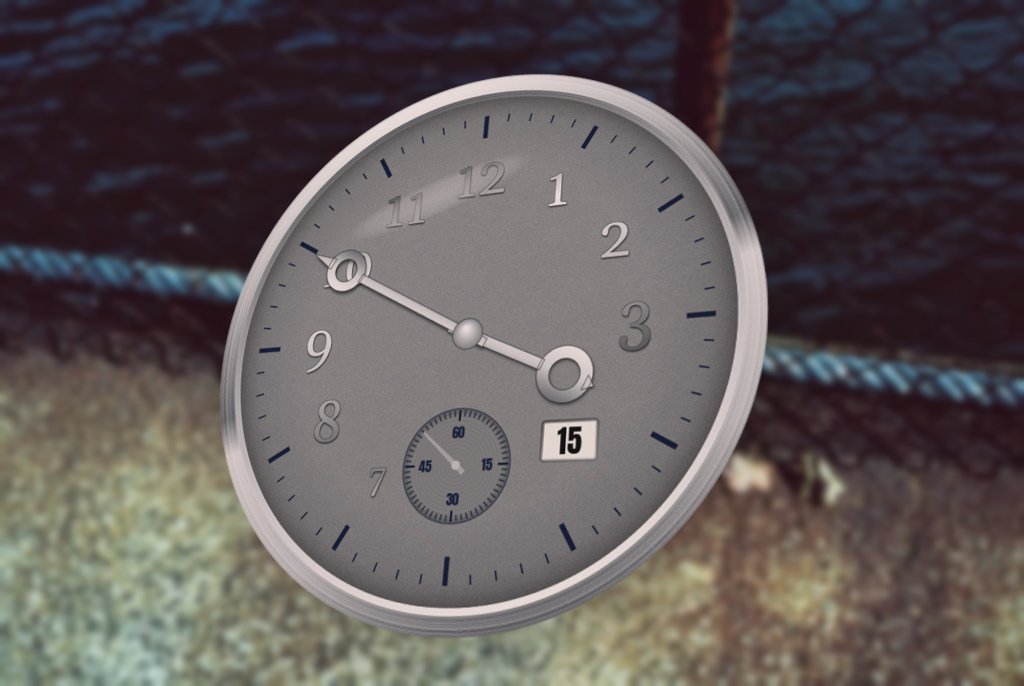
3.49.52
